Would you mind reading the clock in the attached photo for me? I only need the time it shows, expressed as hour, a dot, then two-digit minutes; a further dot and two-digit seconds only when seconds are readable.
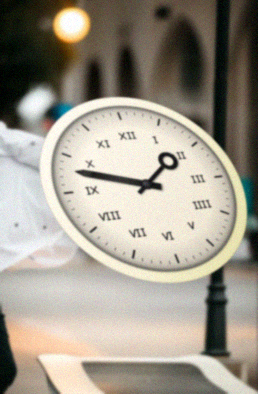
1.48
